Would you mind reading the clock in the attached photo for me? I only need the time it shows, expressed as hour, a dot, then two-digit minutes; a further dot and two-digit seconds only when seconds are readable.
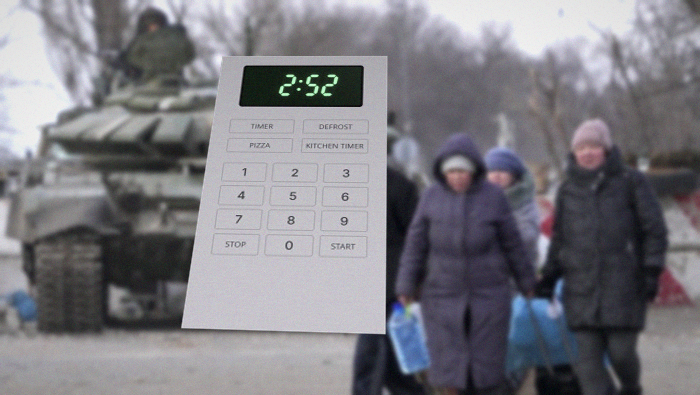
2.52
